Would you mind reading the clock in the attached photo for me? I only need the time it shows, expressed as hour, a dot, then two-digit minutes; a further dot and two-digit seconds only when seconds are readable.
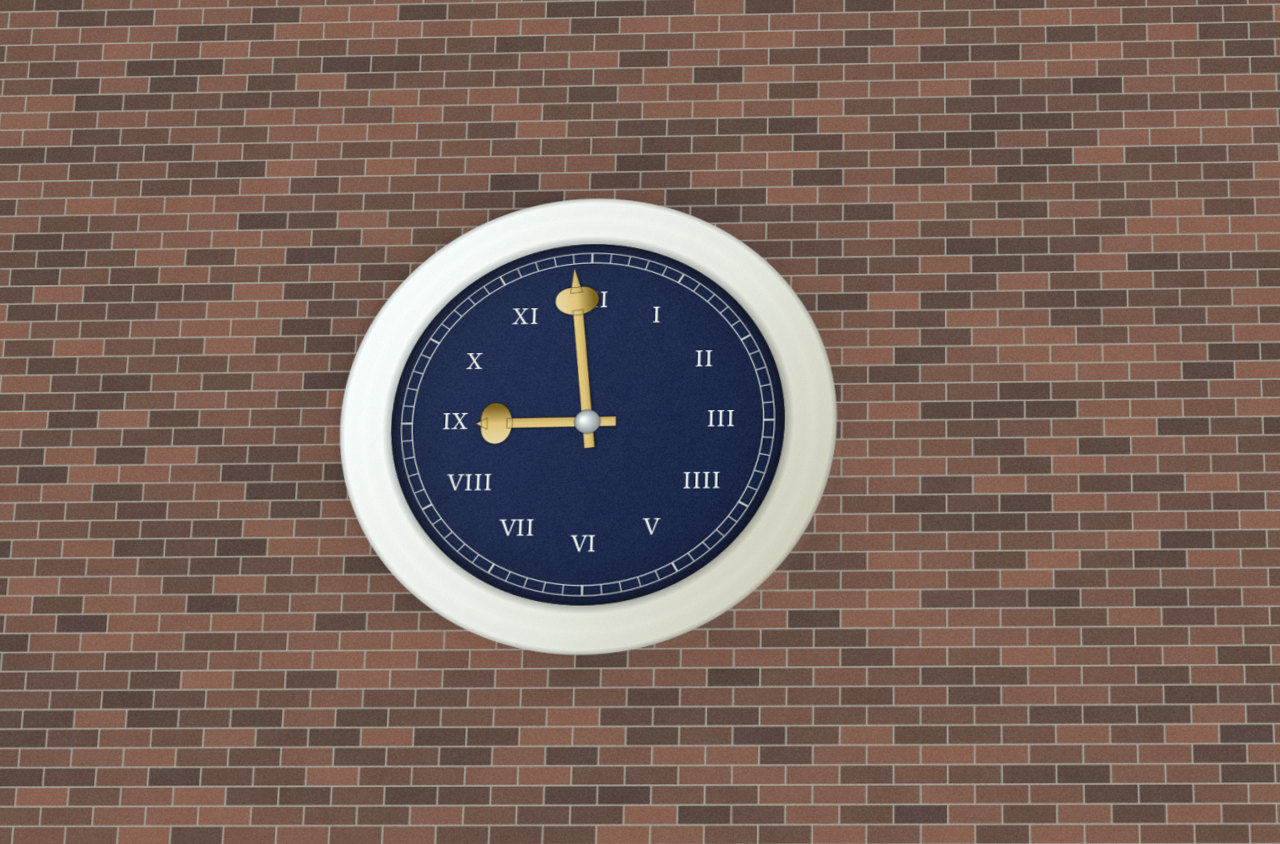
8.59
